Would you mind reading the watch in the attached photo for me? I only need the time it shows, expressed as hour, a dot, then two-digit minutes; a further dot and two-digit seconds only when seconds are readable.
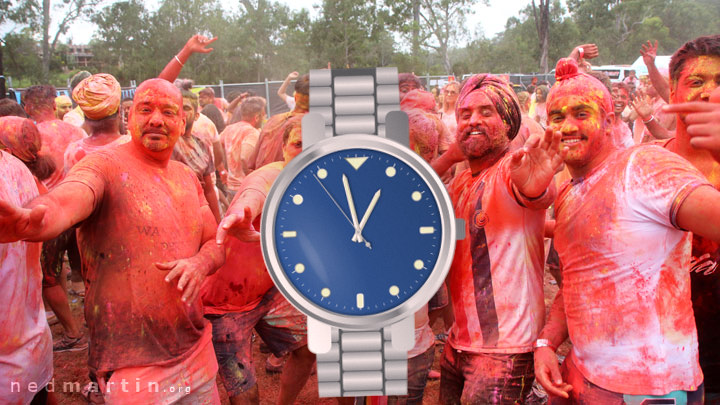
12.57.54
